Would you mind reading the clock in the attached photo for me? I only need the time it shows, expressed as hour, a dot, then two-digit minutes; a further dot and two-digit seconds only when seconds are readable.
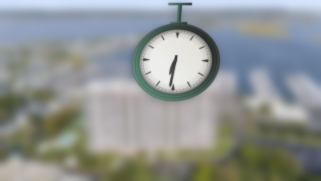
6.31
